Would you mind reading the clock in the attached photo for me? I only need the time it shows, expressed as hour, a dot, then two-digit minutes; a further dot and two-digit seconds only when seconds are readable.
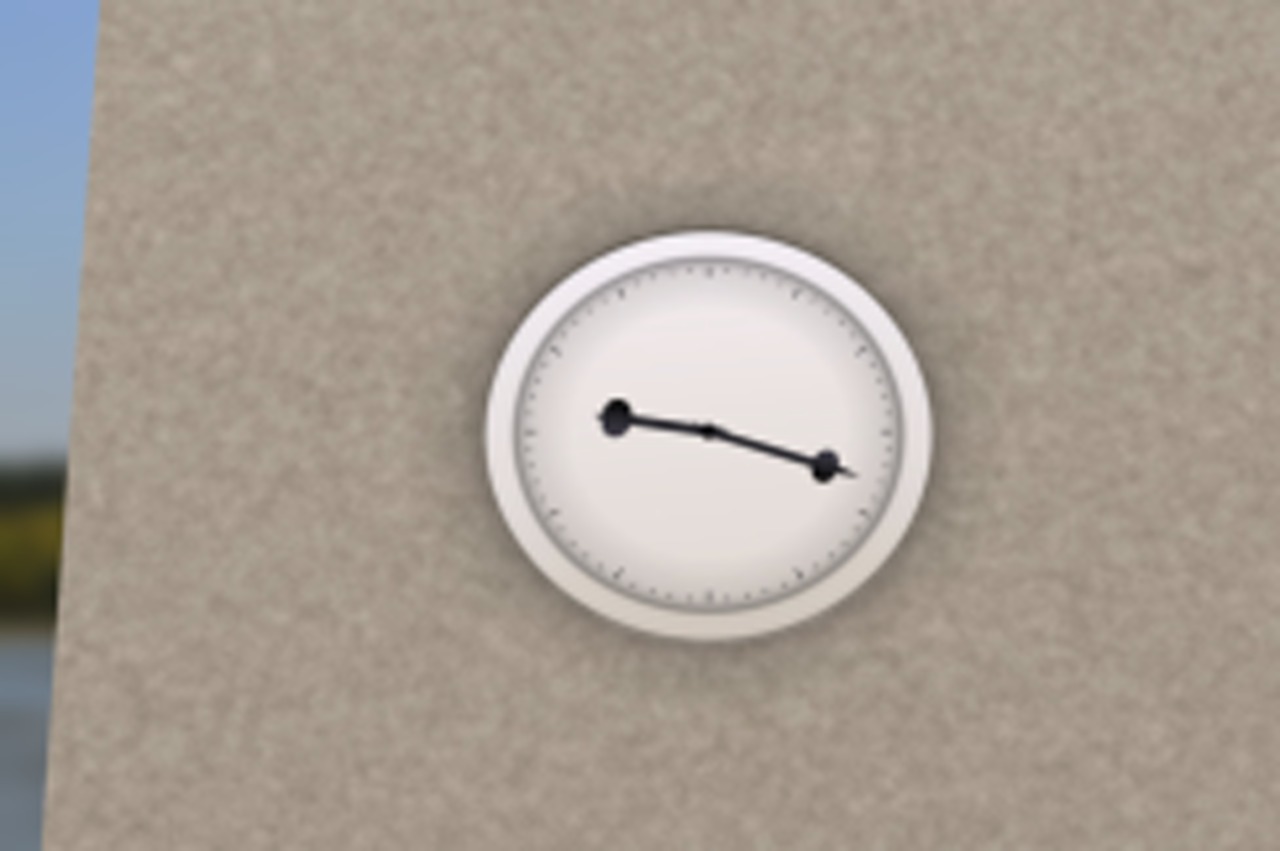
9.18
